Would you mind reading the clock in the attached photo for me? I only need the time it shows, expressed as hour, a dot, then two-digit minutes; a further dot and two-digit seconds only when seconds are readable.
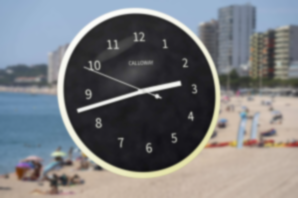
2.42.49
